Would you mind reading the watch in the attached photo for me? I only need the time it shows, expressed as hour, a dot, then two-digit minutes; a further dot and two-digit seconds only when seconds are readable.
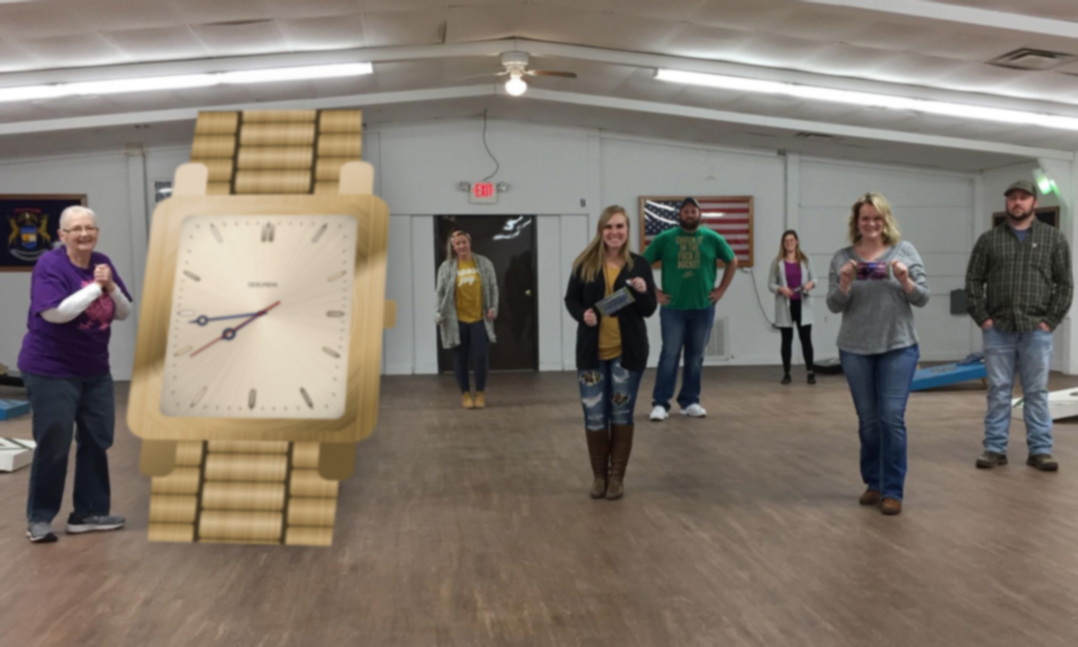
7.43.39
